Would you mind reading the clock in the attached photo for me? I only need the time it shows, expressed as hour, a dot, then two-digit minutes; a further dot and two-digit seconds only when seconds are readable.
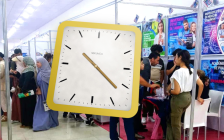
10.22
